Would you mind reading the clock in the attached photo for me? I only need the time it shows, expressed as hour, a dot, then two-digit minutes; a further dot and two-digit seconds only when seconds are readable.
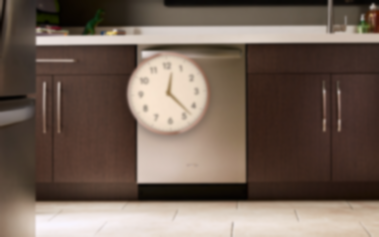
12.23
